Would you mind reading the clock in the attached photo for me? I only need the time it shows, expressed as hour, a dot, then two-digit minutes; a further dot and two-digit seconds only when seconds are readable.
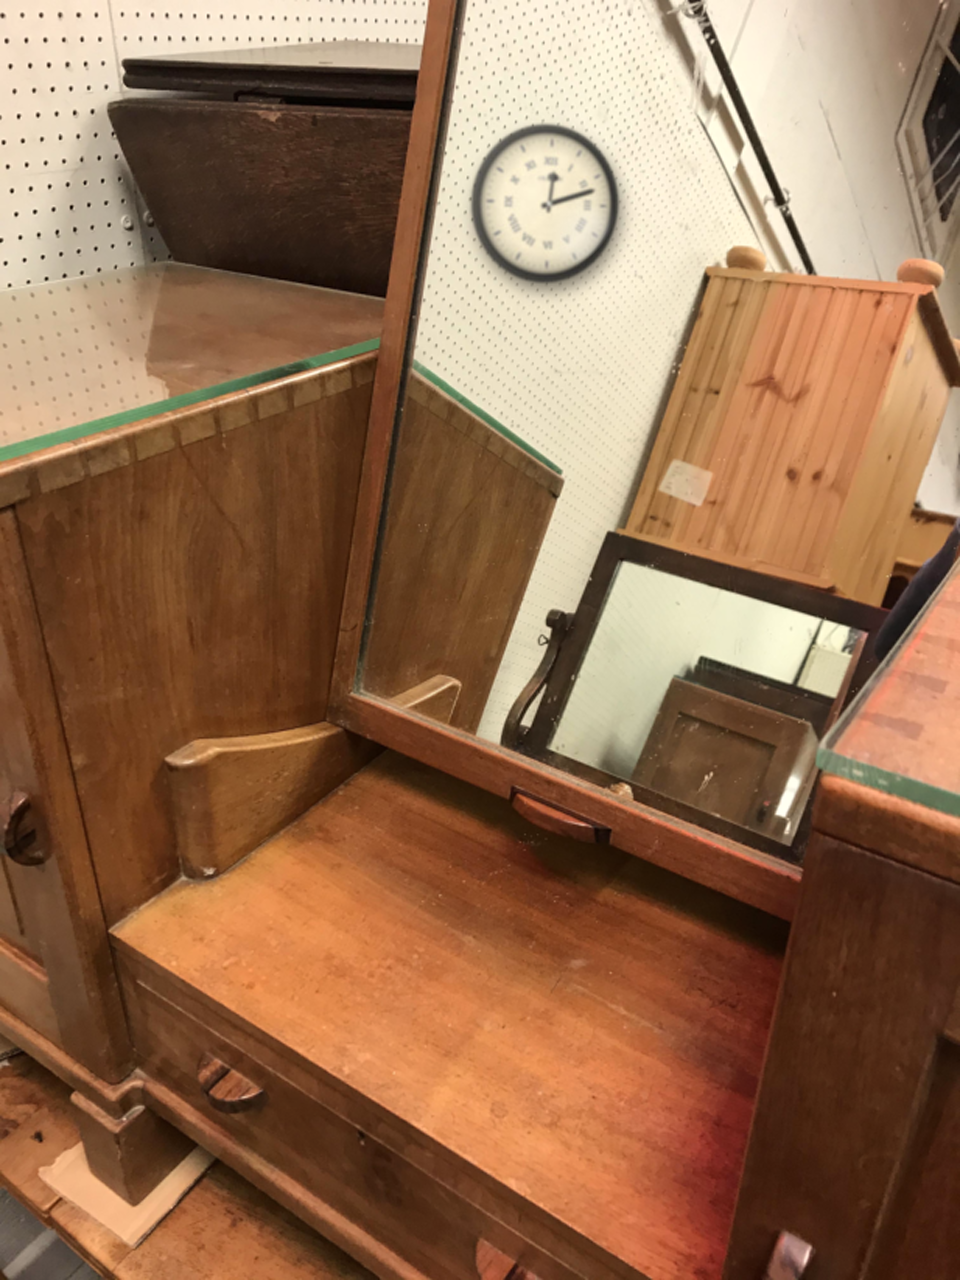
12.12
